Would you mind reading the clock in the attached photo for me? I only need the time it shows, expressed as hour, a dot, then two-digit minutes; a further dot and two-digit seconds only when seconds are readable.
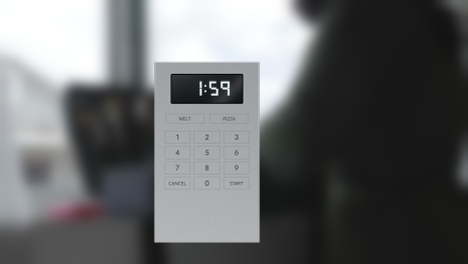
1.59
